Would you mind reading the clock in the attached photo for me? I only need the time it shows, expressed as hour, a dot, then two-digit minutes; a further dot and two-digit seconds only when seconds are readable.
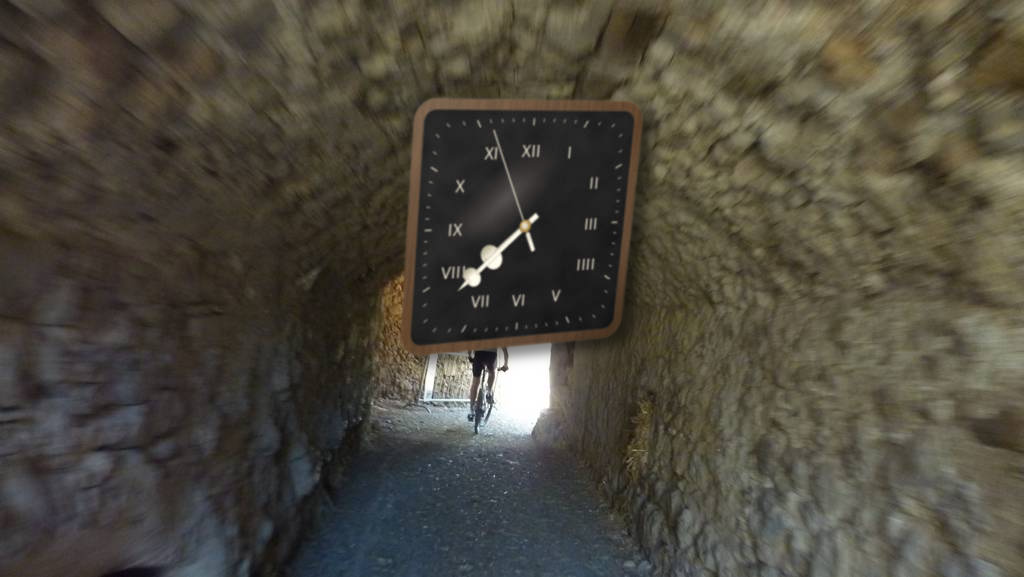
7.37.56
